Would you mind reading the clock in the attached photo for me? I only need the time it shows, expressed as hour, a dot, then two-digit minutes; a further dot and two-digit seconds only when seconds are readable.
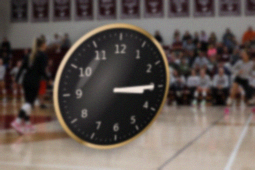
3.15
